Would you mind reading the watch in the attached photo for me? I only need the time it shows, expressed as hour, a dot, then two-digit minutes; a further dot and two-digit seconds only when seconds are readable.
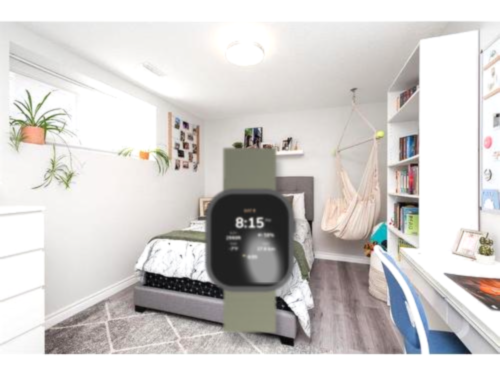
8.15
